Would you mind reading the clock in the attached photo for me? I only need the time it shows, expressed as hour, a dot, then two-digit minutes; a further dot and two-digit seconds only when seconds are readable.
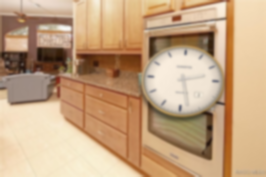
2.28
